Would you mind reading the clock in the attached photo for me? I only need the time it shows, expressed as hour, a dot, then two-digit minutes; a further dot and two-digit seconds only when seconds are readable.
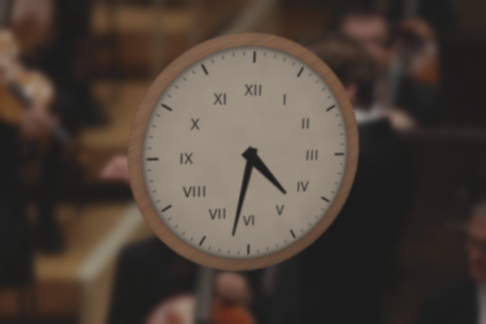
4.32
